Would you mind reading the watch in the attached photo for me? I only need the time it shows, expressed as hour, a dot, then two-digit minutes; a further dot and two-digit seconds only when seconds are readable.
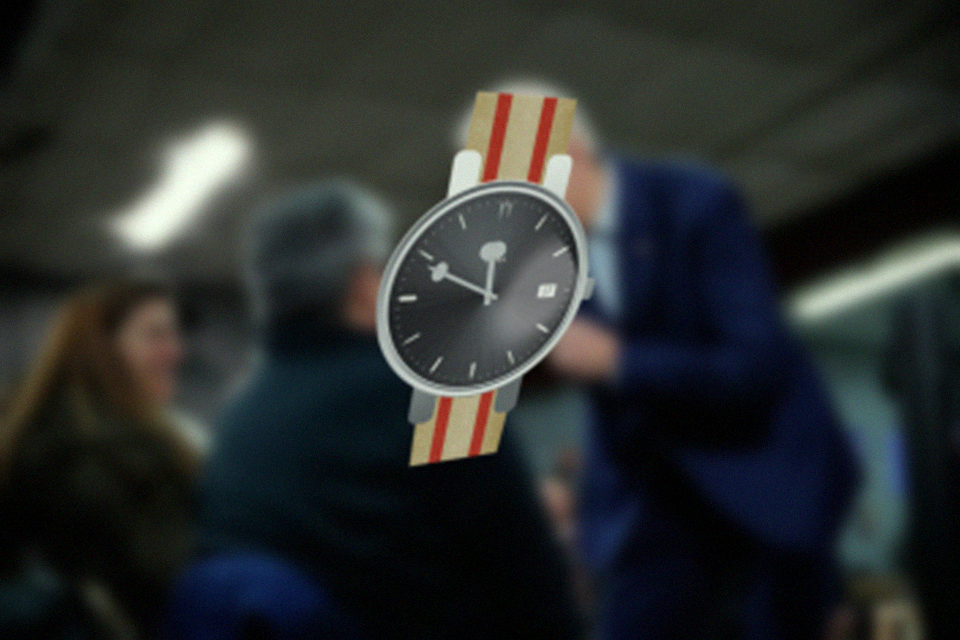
11.49
